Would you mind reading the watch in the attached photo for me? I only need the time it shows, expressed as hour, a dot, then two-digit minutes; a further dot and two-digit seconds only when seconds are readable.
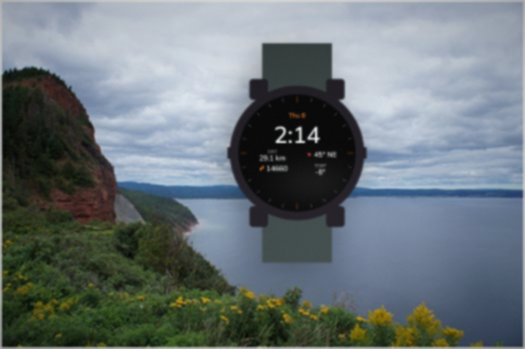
2.14
